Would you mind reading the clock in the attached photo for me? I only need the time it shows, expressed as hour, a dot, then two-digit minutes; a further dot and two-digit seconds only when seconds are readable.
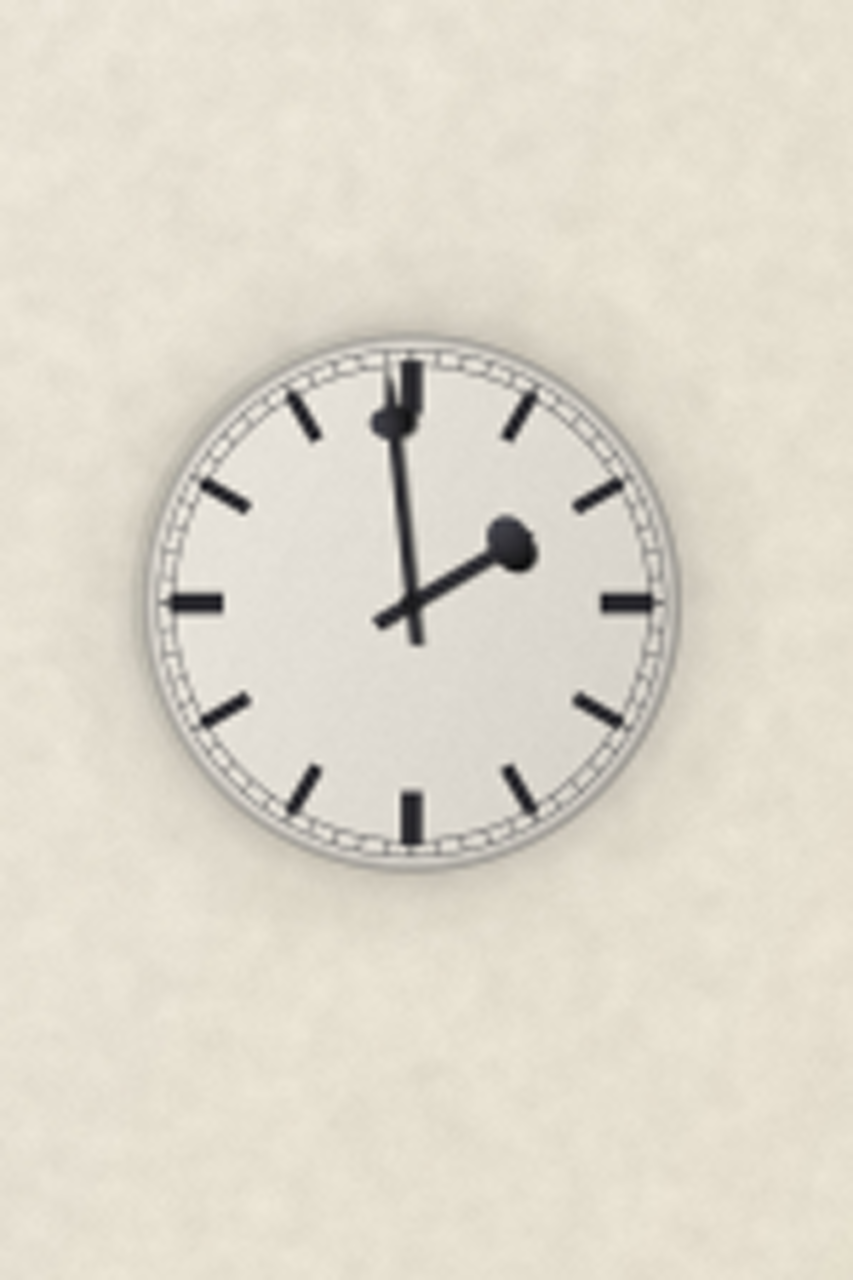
1.59
